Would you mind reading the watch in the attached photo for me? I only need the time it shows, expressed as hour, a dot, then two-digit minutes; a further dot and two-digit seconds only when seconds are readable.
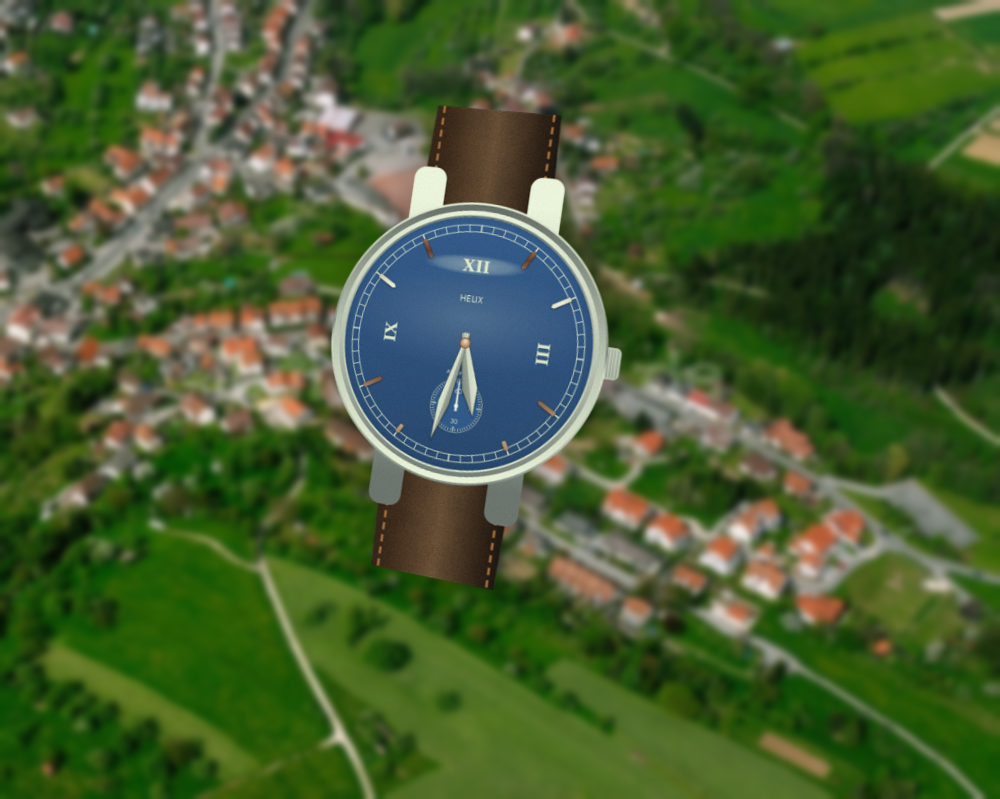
5.32
